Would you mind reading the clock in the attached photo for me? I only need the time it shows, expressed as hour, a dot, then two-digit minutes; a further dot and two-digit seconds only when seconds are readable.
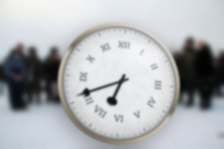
6.41
